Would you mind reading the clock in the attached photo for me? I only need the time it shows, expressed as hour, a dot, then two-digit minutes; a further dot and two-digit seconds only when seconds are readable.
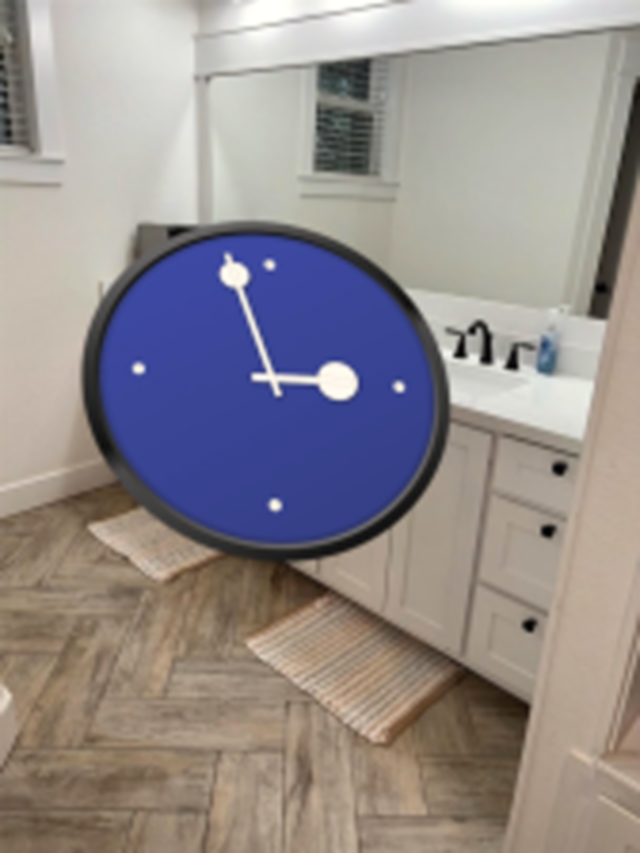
2.57
